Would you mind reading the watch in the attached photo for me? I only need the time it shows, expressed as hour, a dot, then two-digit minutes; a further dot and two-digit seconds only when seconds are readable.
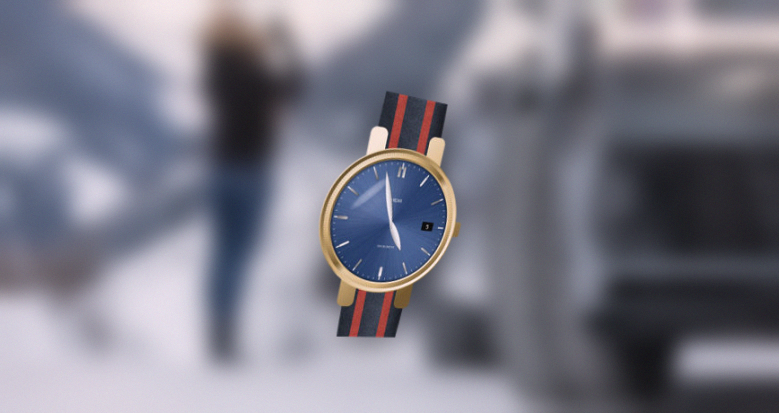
4.57
